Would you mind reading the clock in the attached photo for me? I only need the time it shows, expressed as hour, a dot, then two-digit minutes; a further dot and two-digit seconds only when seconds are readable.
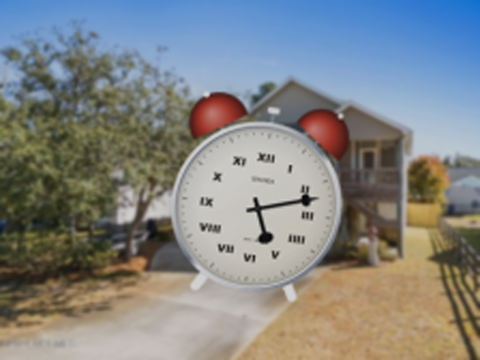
5.12
